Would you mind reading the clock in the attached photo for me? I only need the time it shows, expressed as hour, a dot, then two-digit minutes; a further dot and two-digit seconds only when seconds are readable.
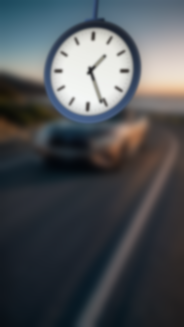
1.26
